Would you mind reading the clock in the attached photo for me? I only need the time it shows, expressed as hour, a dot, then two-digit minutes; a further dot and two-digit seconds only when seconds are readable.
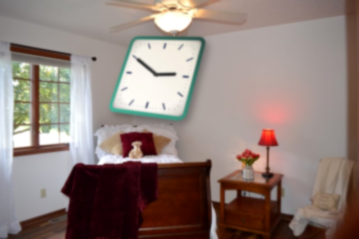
2.50
